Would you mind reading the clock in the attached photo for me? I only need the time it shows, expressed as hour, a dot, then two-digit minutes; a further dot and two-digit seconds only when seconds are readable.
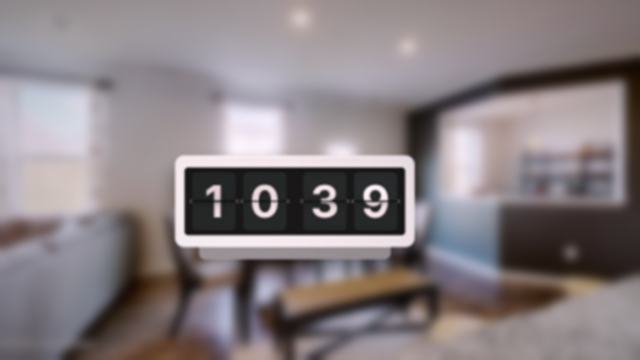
10.39
